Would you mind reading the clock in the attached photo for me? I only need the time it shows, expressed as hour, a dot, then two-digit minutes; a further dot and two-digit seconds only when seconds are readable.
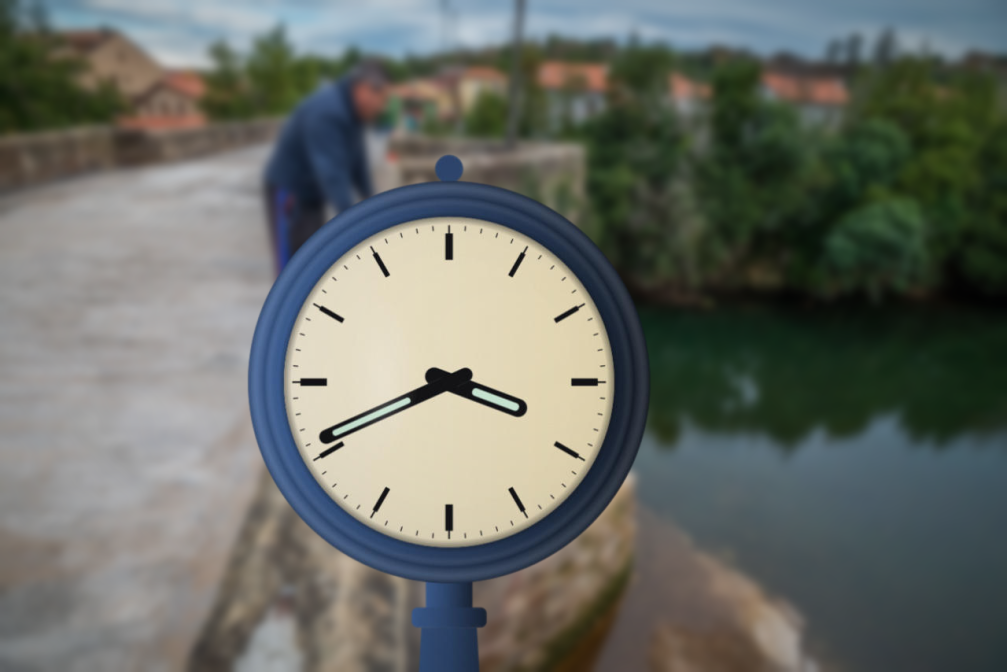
3.41
